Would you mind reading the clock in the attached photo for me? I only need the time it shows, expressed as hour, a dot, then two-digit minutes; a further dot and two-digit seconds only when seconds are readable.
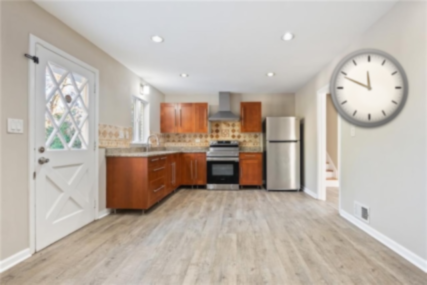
11.49
